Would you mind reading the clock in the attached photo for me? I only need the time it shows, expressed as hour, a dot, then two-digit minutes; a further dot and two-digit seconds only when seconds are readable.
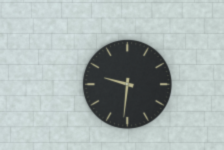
9.31
